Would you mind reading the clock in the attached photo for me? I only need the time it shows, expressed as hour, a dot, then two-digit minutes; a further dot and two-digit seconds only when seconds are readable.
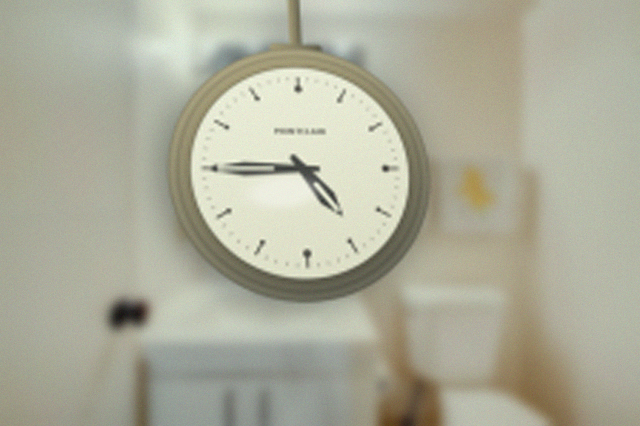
4.45
